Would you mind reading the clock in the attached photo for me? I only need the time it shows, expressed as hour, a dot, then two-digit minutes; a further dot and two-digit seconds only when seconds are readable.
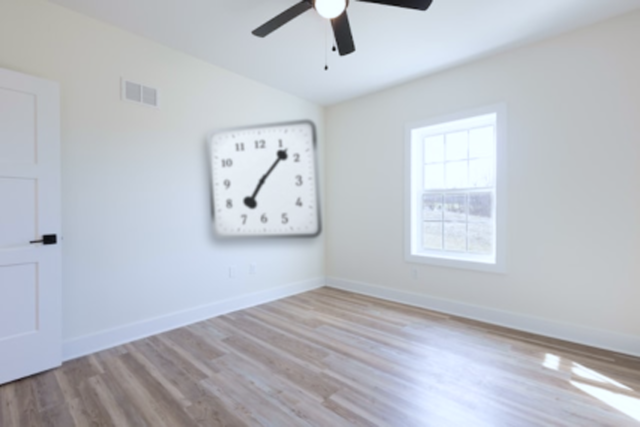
7.07
